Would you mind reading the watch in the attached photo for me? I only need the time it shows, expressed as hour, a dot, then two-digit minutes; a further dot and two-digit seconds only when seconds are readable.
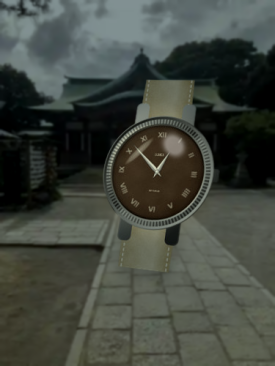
12.52
